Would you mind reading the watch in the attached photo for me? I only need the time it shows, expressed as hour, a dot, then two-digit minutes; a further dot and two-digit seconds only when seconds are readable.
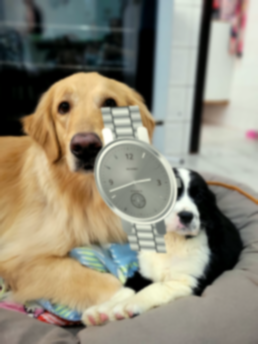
2.42
